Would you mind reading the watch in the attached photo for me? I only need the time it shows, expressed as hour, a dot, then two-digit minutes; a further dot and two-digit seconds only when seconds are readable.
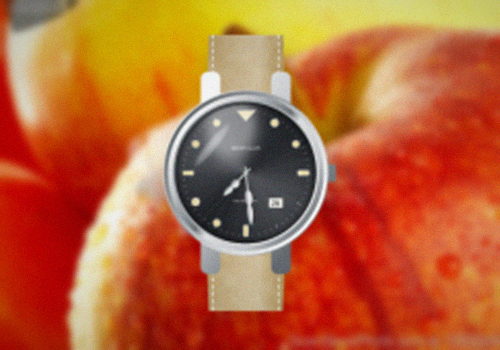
7.29
